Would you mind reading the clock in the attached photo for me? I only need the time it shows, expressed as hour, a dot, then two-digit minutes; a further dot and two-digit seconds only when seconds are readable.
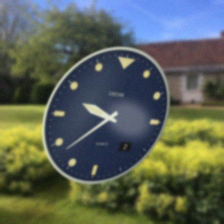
9.38
